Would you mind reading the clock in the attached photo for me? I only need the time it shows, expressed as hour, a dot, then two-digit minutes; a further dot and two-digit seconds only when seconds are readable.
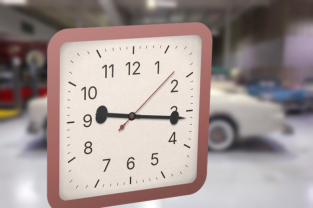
9.16.08
